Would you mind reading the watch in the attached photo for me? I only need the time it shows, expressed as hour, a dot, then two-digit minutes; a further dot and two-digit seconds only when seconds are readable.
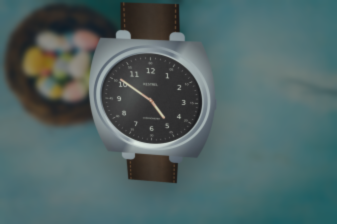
4.51
